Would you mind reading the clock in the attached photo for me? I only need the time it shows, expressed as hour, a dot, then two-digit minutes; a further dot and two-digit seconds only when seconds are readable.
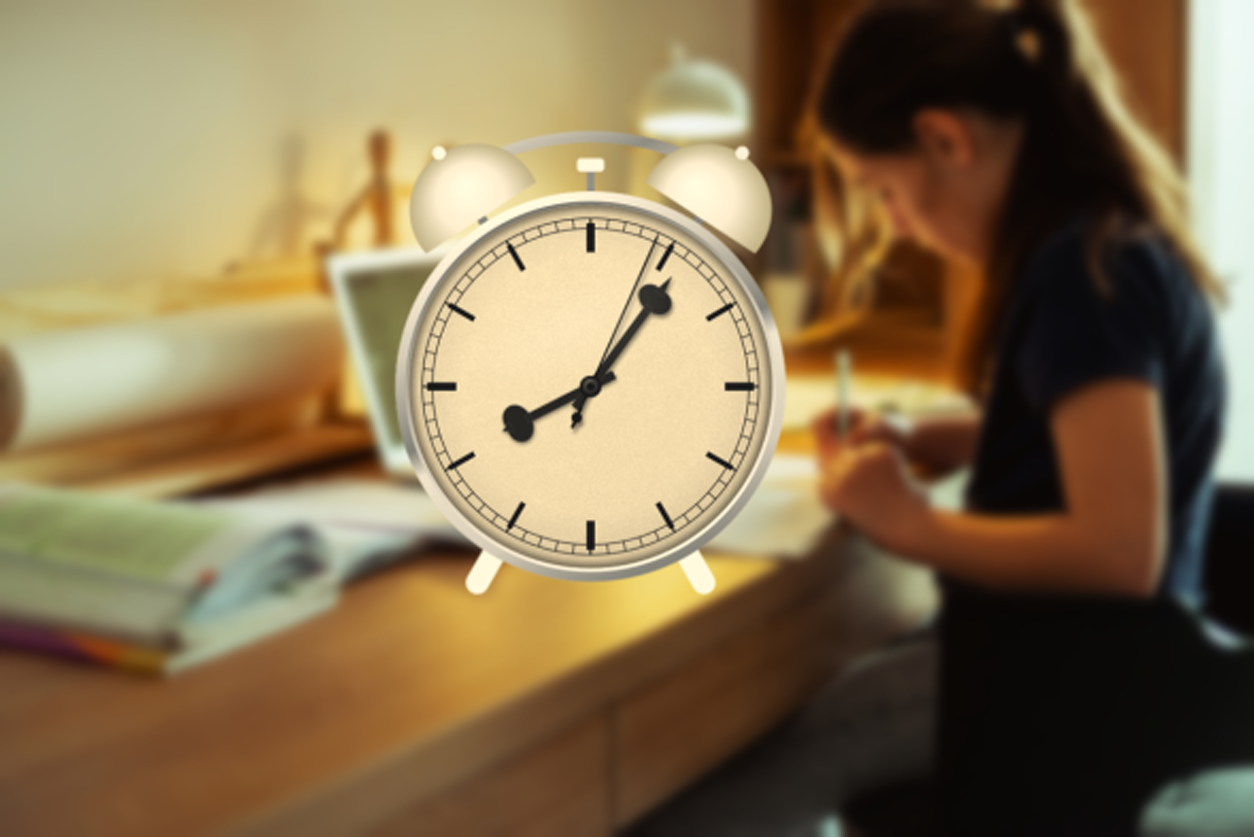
8.06.04
